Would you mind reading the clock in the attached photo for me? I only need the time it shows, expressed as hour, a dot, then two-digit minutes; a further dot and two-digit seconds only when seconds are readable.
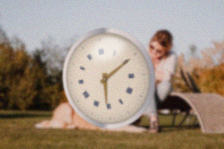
6.10
